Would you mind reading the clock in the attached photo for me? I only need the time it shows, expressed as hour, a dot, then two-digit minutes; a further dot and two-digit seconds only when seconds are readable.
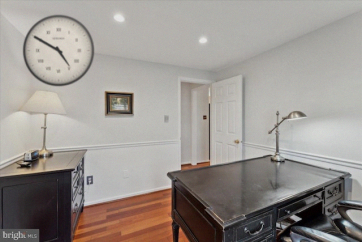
4.50
